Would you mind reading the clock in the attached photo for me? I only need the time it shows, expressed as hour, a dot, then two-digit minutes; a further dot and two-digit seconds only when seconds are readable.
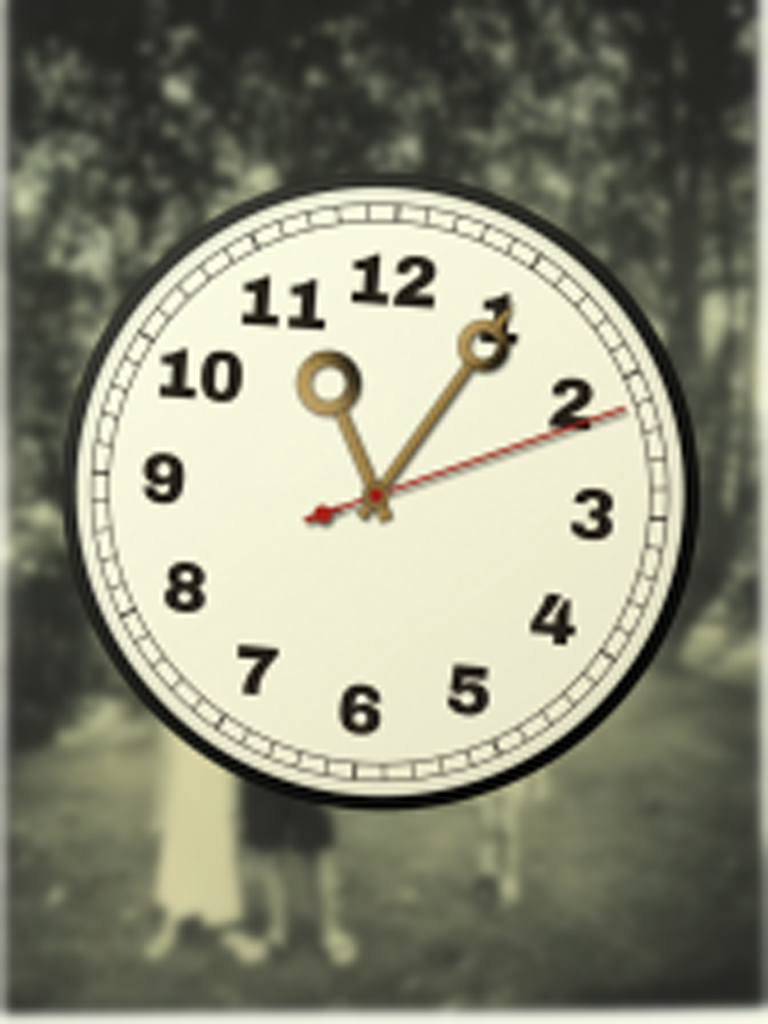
11.05.11
